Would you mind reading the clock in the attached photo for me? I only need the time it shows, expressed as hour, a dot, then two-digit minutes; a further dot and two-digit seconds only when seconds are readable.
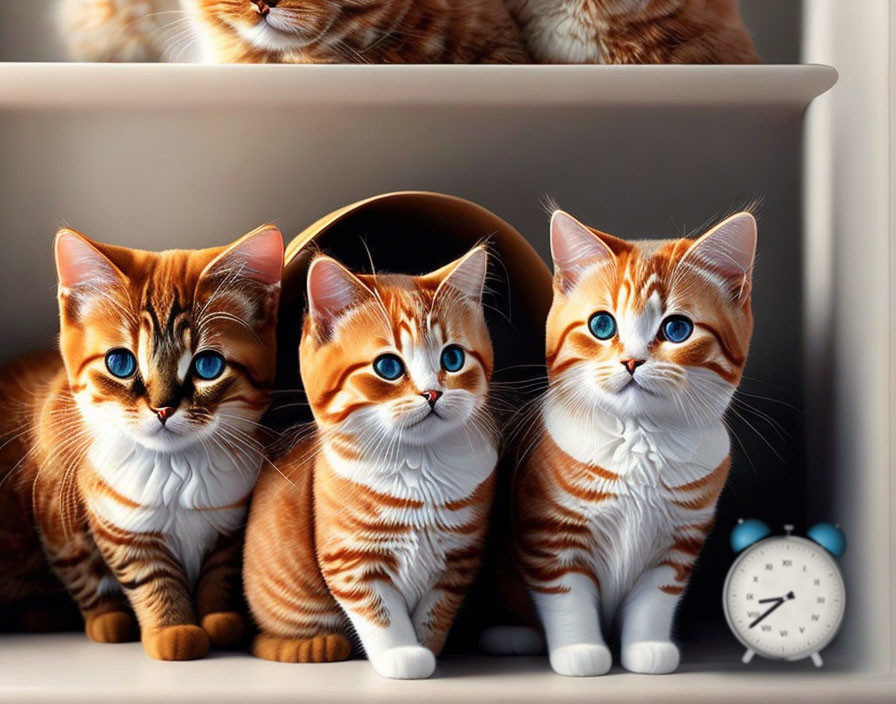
8.38
